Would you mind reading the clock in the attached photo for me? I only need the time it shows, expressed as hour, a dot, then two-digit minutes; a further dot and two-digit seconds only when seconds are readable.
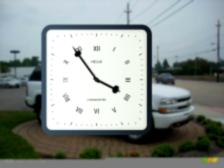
3.54
